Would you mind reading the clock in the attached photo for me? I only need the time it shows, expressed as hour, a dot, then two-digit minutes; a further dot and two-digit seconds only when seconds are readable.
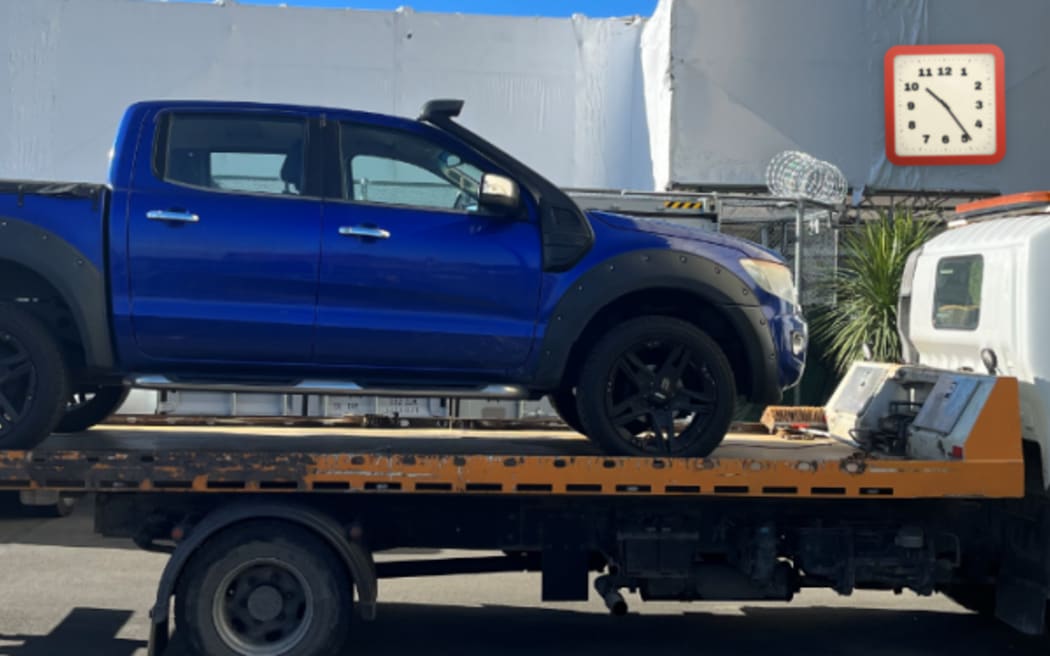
10.24
